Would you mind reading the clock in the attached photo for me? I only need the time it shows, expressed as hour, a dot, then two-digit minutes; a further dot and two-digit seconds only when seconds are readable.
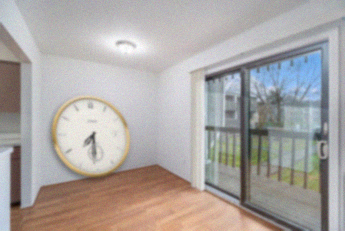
7.31
